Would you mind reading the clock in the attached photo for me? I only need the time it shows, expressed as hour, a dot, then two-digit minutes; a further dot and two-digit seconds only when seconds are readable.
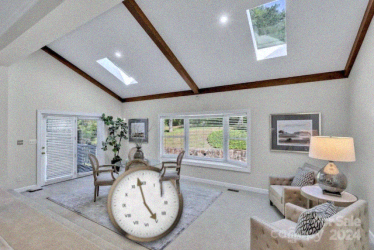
4.58
